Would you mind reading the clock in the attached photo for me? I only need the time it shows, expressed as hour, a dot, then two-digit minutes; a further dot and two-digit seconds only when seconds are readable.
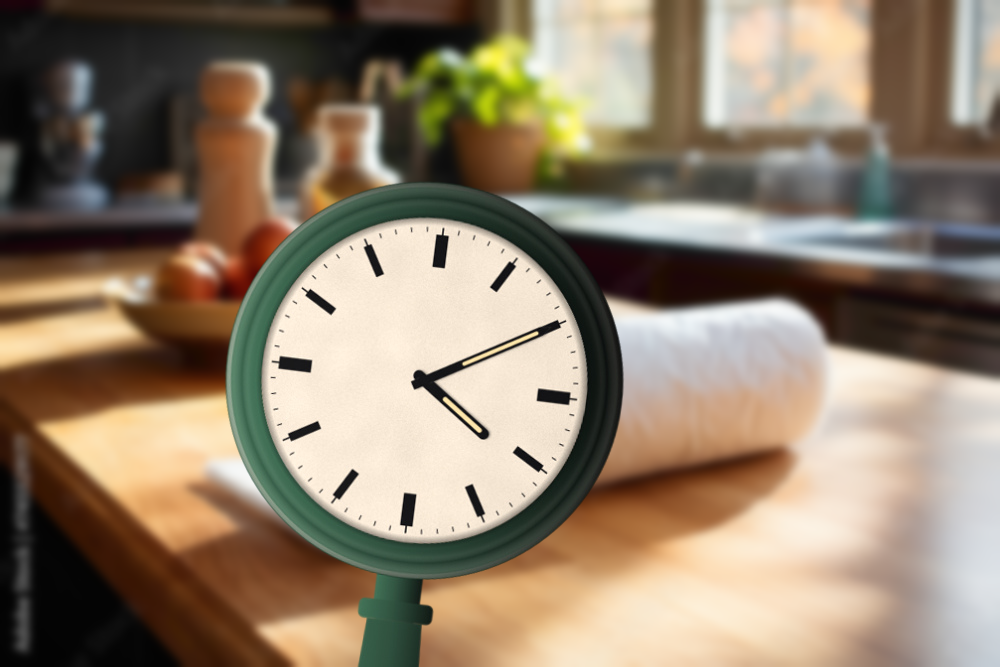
4.10
